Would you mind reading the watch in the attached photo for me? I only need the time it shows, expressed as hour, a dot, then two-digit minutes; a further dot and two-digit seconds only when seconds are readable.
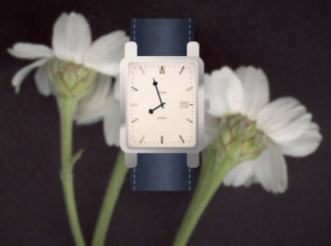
7.57
